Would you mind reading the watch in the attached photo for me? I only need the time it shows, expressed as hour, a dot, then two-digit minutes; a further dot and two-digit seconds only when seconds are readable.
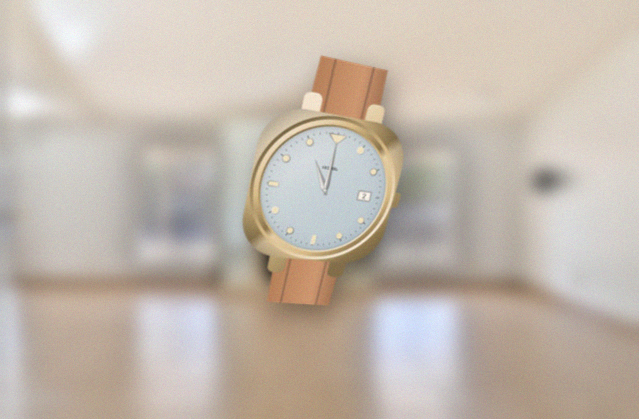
11.00
